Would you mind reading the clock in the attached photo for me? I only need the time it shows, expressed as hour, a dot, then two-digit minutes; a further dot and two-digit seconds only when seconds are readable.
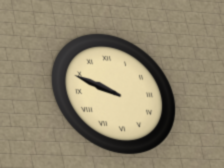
9.49
